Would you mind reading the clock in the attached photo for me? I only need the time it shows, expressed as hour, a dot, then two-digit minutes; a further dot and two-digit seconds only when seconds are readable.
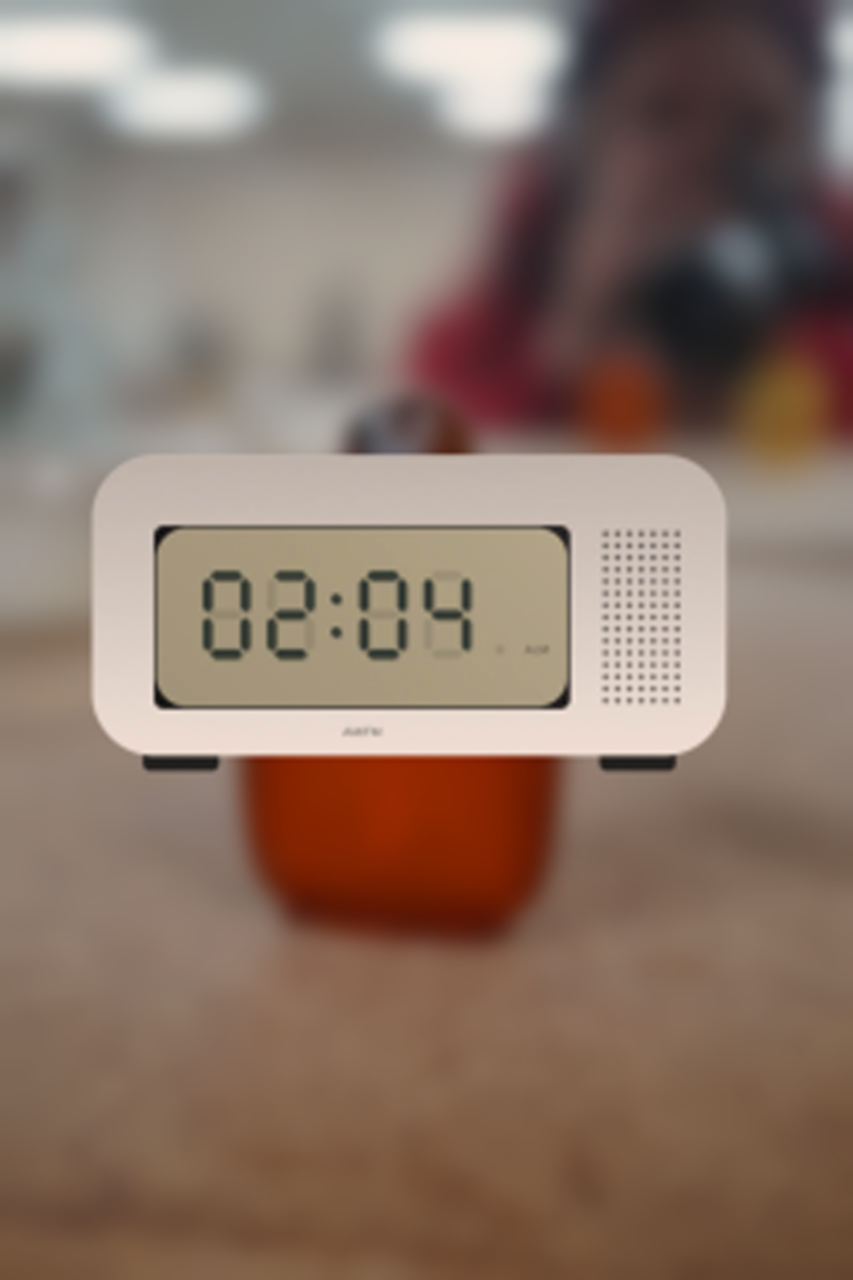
2.04
